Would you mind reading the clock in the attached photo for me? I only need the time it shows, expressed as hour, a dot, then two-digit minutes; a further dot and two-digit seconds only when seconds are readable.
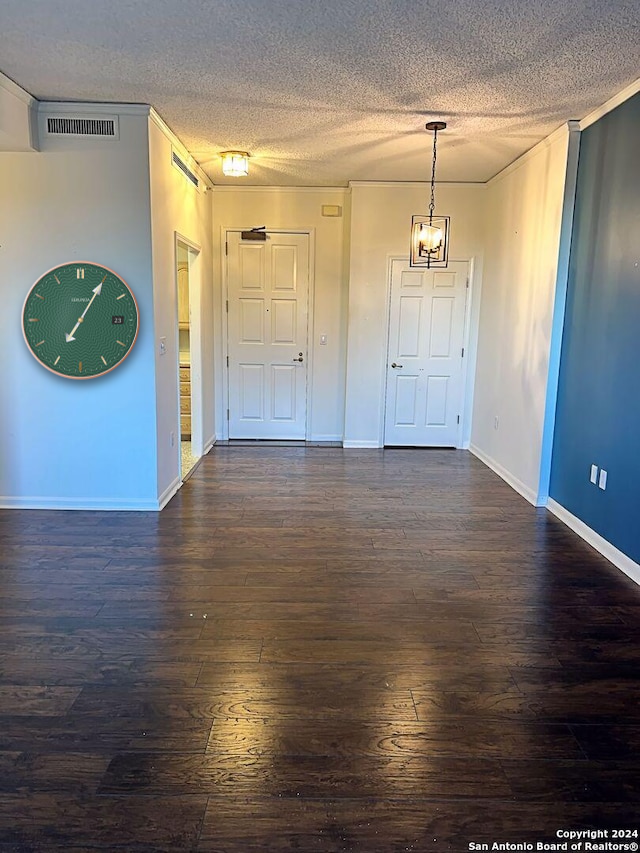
7.05
